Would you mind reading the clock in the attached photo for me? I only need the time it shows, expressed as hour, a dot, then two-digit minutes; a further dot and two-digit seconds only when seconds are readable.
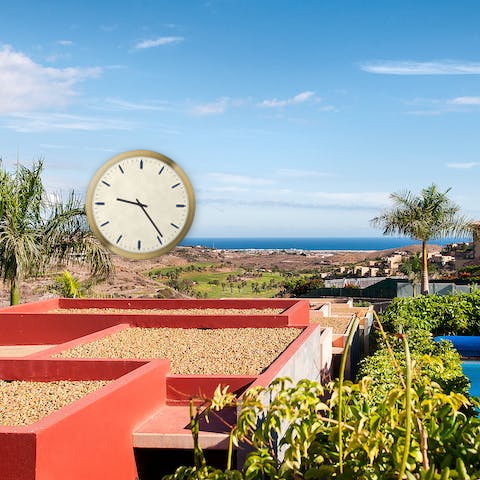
9.24
